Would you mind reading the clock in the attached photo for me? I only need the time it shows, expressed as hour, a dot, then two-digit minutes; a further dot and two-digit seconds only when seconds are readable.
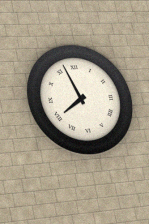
7.57
